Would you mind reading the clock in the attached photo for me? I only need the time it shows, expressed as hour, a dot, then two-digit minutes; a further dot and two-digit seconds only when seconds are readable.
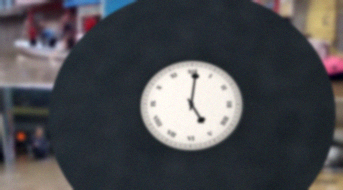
5.01
